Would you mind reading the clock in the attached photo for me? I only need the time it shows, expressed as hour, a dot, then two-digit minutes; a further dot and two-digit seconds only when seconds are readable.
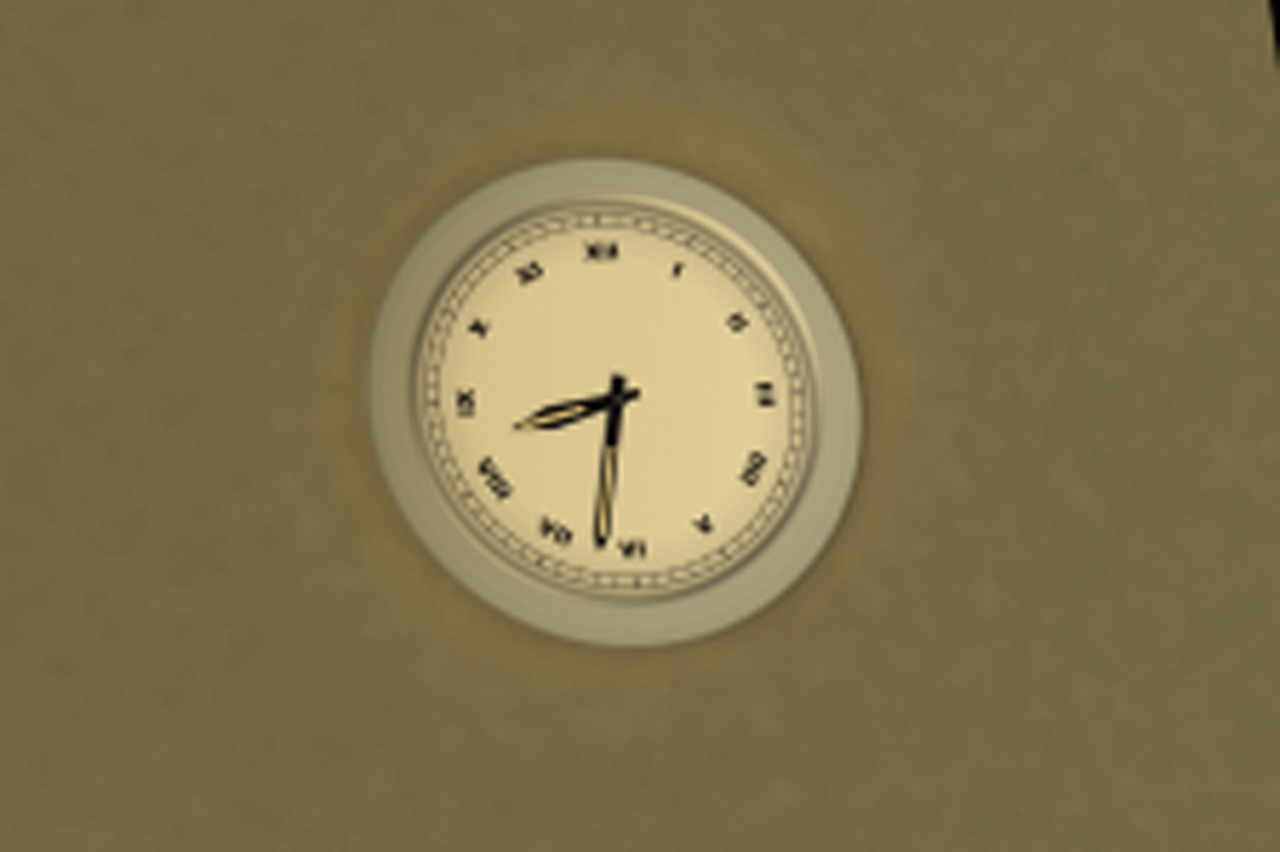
8.32
